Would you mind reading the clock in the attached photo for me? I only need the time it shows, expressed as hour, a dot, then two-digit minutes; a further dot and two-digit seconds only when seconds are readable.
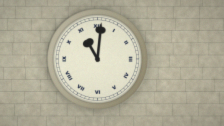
11.01
